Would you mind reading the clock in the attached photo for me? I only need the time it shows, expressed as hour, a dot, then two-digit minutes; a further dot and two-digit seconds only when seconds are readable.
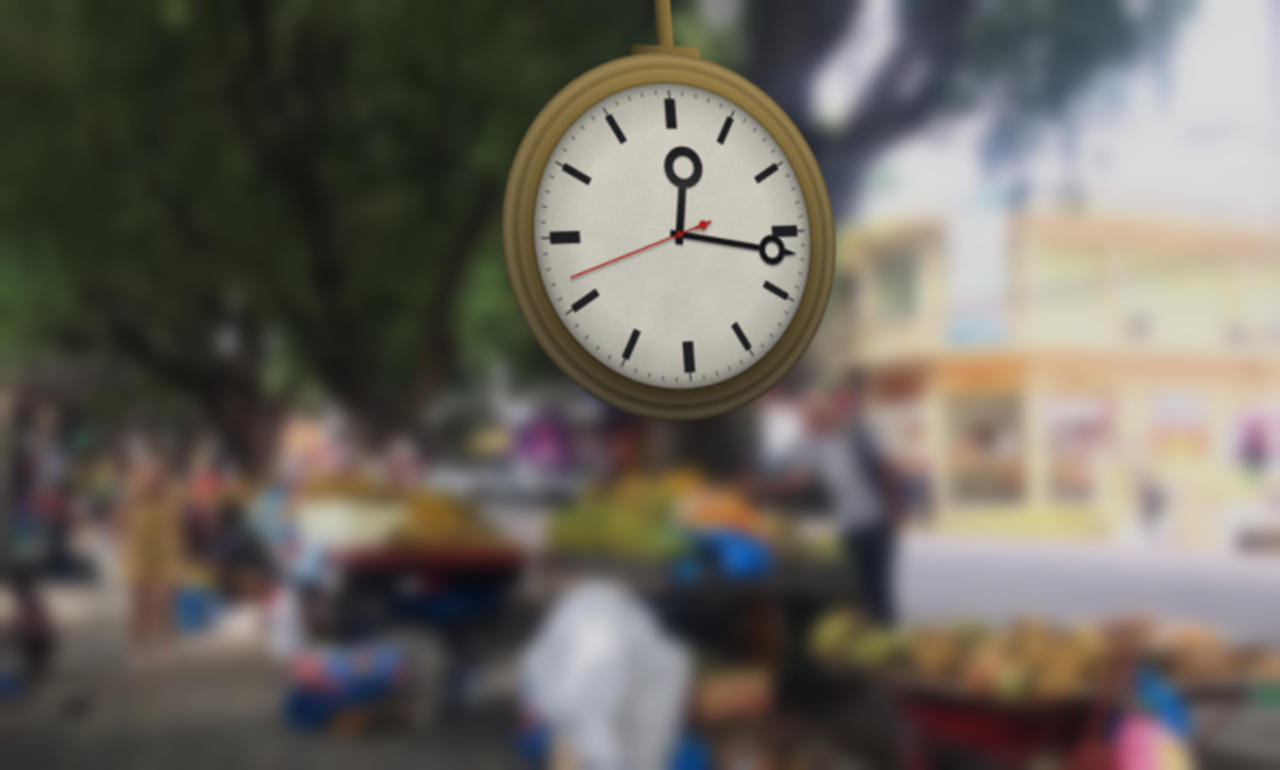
12.16.42
